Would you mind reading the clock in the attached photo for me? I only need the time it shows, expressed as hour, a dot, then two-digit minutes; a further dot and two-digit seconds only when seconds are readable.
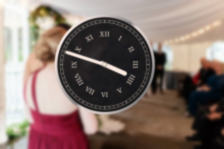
3.48
